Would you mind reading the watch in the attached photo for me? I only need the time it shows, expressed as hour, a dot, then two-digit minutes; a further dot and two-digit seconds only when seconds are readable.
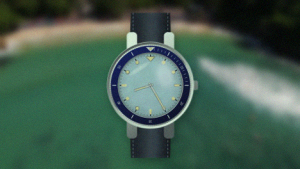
8.25
